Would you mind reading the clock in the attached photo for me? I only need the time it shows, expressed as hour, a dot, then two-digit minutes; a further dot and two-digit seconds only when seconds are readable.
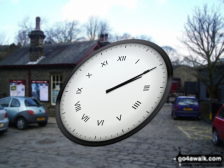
2.10
